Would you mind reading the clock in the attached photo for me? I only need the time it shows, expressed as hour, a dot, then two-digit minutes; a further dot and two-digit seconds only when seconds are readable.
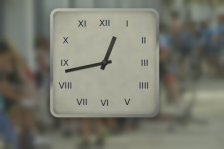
12.43
